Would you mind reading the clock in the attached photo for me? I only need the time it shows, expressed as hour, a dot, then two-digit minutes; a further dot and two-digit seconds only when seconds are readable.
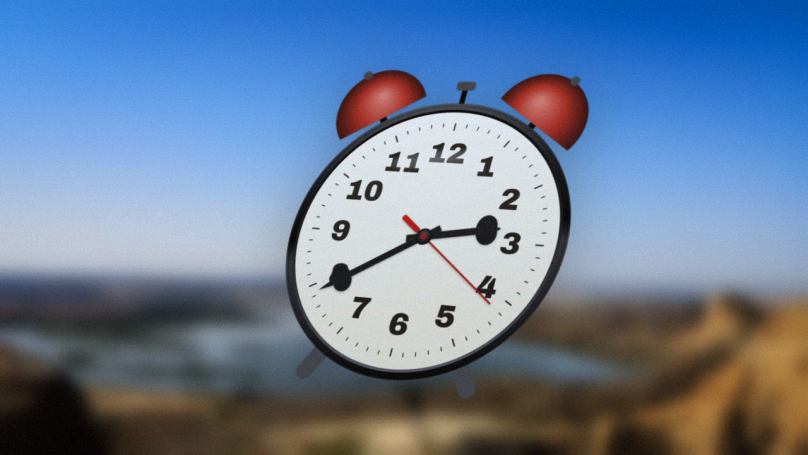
2.39.21
